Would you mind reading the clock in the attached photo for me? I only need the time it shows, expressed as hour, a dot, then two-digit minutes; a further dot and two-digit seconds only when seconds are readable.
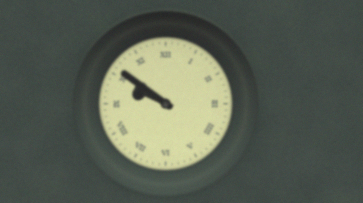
9.51
